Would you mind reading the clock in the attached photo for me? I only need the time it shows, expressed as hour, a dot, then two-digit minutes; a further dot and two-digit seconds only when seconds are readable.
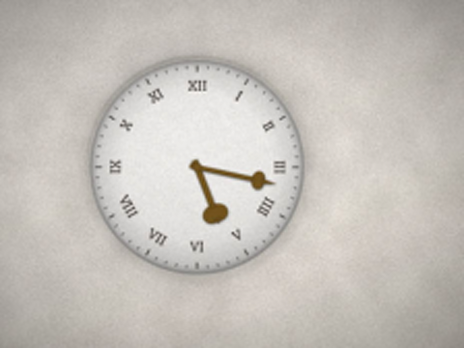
5.17
